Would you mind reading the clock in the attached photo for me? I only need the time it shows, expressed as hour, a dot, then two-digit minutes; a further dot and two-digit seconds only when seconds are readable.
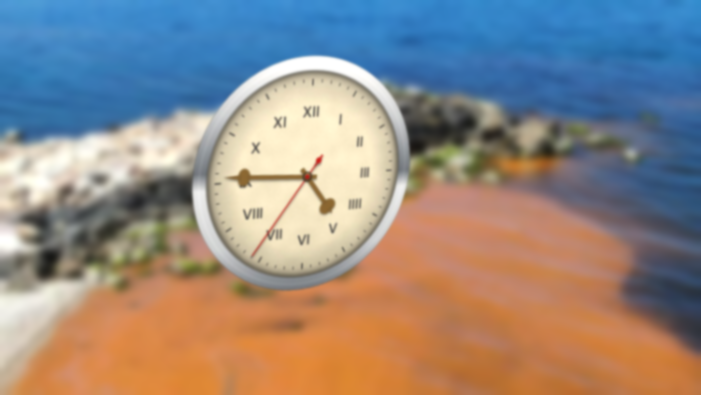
4.45.36
